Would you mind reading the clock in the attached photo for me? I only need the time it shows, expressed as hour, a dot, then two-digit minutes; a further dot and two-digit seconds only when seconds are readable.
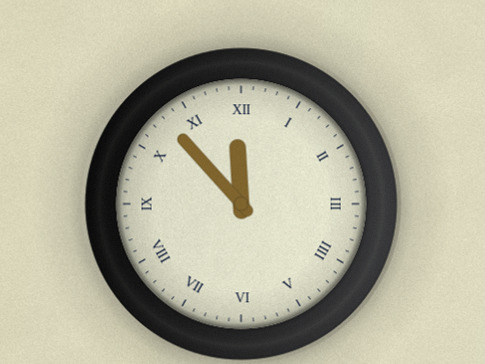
11.53
